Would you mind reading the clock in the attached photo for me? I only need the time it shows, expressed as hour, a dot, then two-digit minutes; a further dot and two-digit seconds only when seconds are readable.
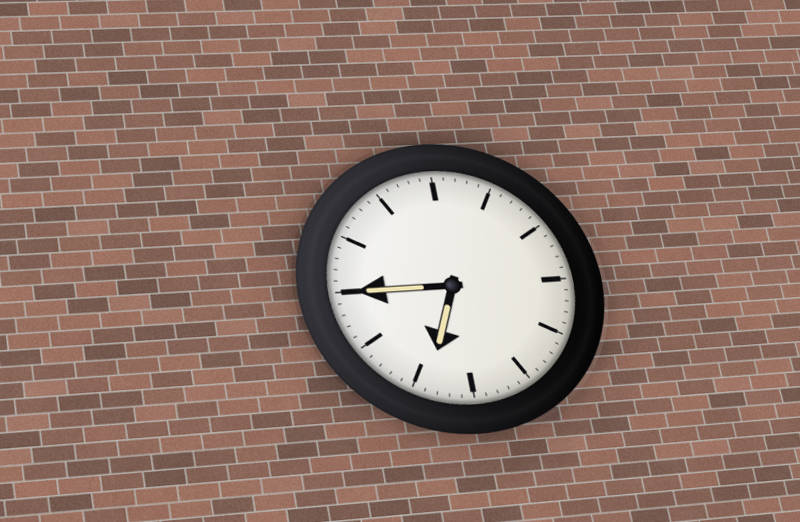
6.45
